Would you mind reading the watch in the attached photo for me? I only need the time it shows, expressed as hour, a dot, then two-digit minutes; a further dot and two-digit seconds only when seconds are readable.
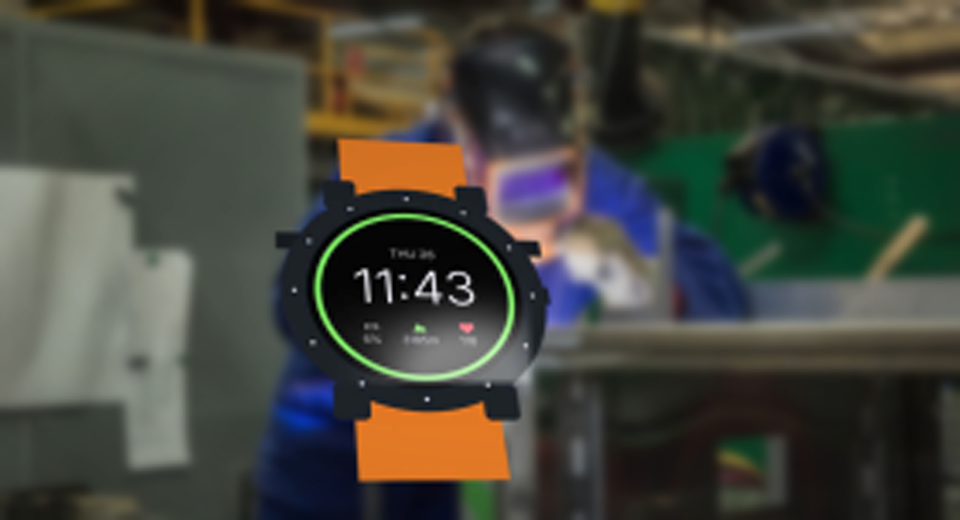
11.43
